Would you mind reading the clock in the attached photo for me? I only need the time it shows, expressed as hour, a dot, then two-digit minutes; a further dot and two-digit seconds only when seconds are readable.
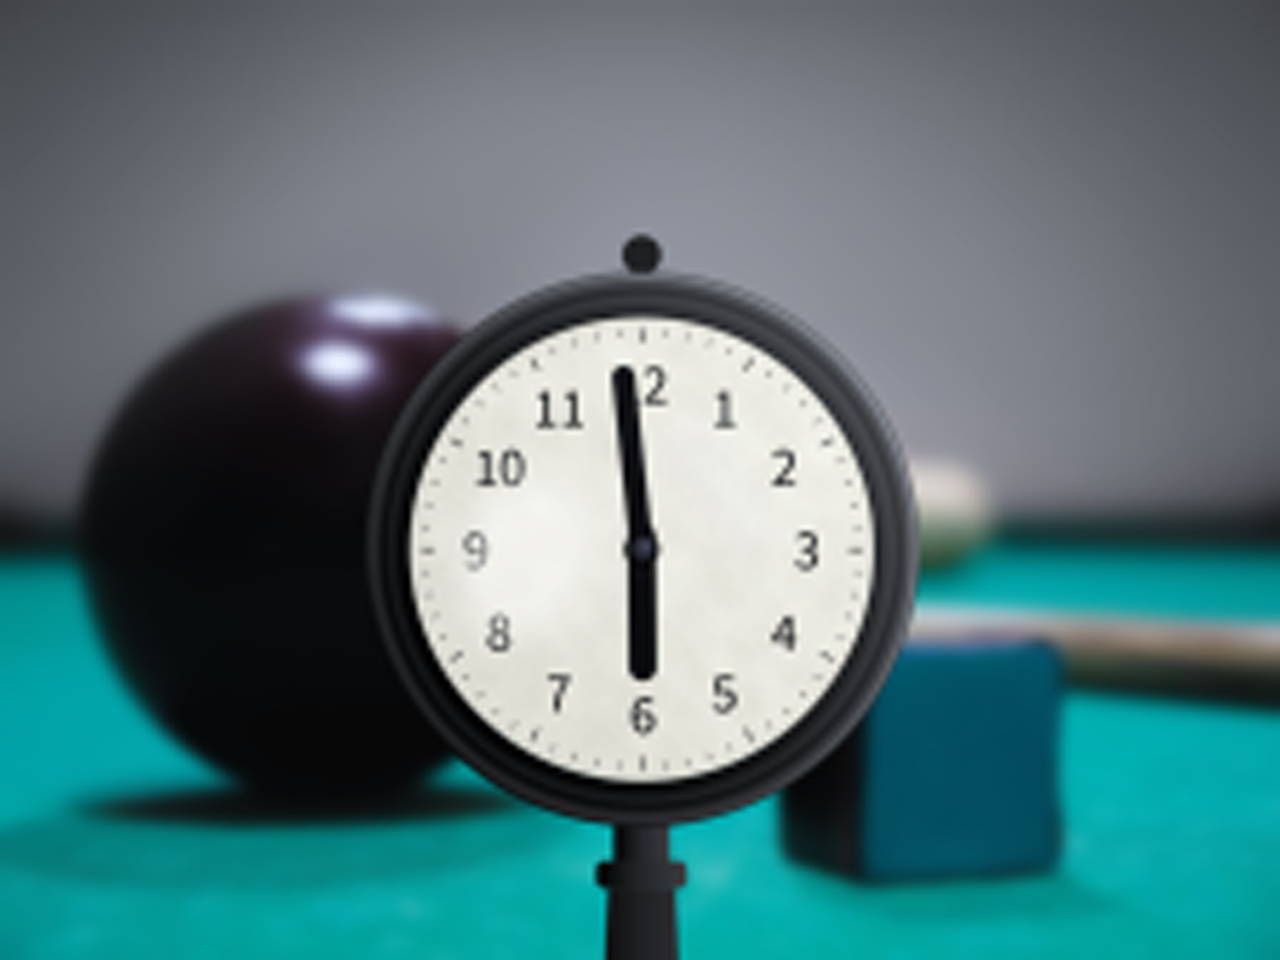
5.59
